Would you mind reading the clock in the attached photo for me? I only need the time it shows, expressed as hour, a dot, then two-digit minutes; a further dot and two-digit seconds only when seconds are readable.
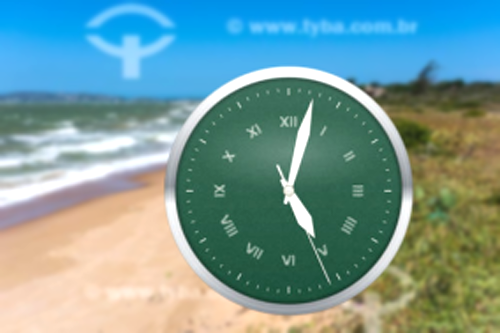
5.02.26
